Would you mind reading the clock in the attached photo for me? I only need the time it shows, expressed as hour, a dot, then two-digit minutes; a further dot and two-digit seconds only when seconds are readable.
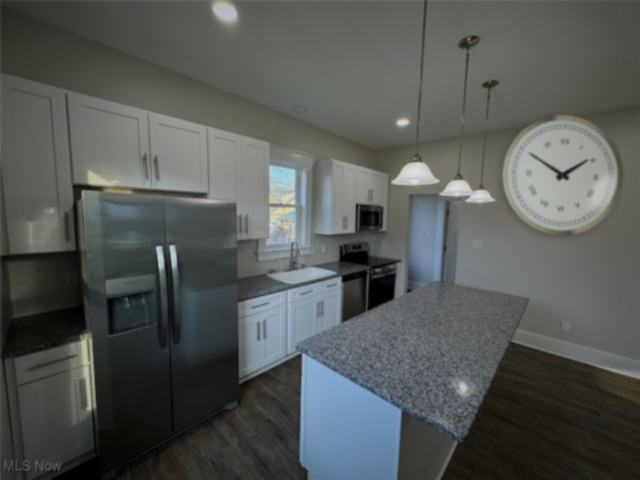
1.50
